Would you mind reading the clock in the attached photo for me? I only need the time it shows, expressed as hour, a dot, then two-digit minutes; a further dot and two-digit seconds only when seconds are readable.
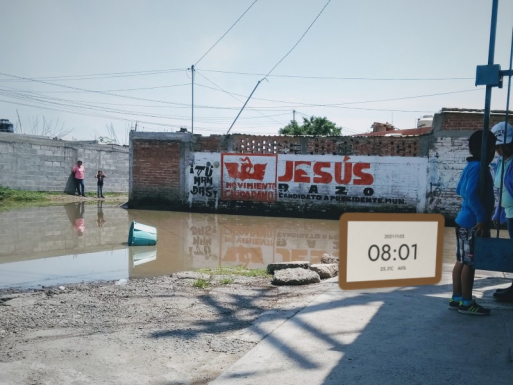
8.01
